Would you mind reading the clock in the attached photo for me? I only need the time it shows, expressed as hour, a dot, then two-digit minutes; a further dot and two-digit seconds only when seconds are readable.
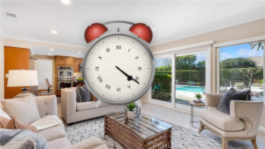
4.21
